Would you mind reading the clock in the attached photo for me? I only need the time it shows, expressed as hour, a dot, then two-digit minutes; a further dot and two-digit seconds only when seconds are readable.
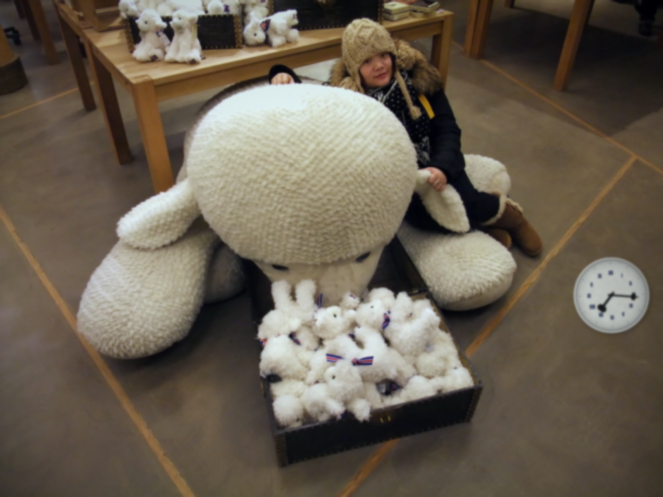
7.16
